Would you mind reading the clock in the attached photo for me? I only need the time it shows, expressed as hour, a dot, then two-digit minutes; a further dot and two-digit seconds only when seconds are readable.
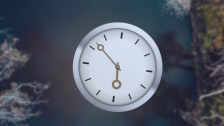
5.52
